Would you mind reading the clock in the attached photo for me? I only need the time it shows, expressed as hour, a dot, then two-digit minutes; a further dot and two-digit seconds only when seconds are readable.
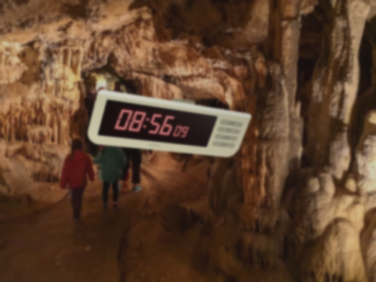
8.56
